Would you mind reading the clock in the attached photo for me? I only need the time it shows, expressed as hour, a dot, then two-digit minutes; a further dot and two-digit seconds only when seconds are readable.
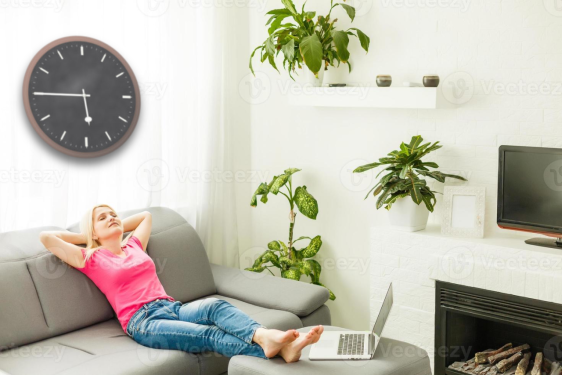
5.45
